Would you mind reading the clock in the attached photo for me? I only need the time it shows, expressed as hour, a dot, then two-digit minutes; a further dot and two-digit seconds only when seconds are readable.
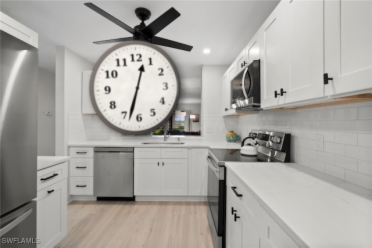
12.33
